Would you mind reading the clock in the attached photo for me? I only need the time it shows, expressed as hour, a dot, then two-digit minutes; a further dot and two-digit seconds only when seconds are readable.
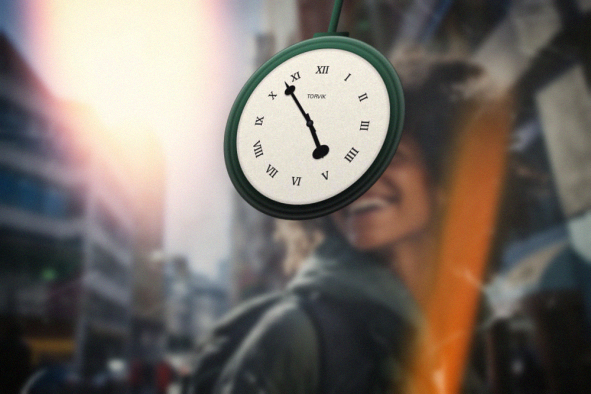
4.53
